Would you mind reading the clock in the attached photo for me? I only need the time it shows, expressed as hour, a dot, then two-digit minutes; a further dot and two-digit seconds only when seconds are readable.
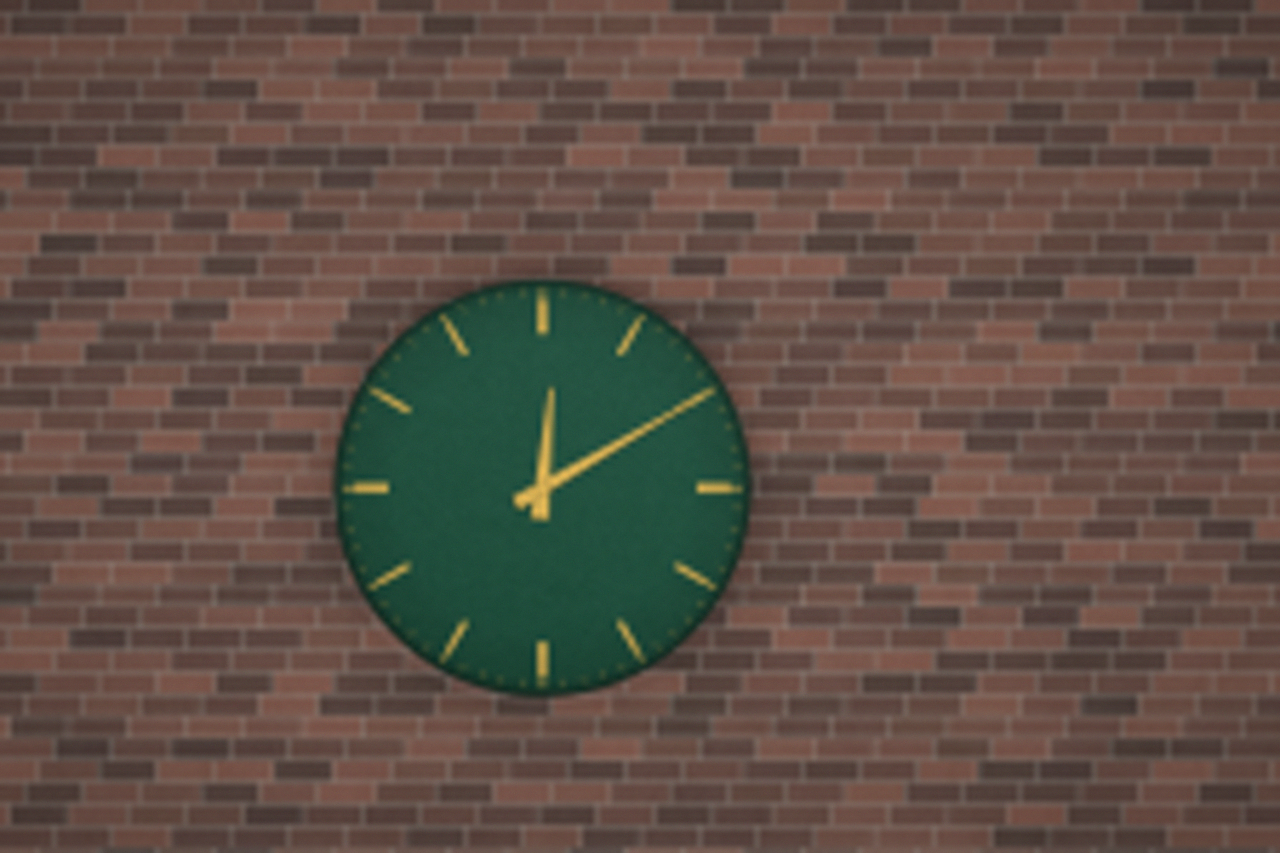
12.10
